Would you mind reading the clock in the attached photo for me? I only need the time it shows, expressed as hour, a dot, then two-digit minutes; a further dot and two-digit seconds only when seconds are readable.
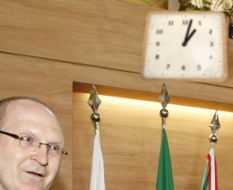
1.02
